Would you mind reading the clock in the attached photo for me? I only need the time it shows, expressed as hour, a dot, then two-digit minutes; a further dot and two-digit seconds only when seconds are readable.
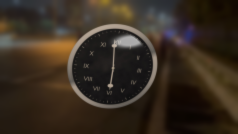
5.59
